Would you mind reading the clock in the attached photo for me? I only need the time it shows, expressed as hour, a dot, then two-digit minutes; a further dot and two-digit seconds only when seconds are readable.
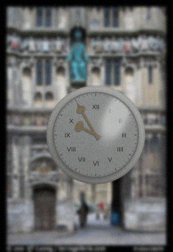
9.55
